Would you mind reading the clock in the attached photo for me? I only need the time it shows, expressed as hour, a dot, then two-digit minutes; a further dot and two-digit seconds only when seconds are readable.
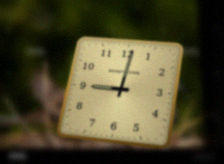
9.01
